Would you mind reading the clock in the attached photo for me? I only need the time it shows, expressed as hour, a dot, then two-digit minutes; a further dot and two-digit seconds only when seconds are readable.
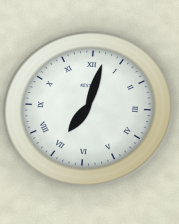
7.02
